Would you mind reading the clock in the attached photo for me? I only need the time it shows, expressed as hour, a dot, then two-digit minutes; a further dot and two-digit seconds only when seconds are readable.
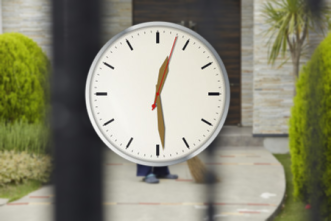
12.29.03
